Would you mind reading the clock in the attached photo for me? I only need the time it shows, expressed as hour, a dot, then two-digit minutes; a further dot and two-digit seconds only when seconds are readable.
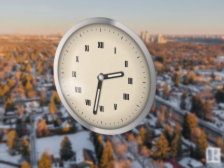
2.32
